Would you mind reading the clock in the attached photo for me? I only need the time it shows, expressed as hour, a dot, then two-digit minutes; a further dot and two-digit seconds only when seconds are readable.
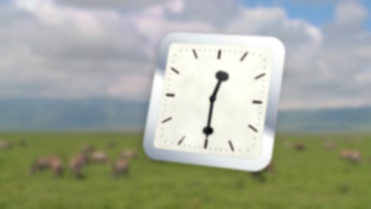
12.30
